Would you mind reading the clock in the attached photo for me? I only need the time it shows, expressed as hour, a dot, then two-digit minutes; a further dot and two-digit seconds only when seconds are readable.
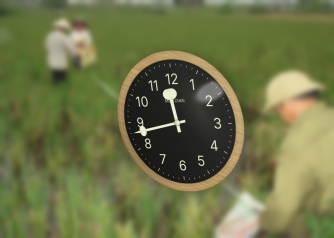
11.43
